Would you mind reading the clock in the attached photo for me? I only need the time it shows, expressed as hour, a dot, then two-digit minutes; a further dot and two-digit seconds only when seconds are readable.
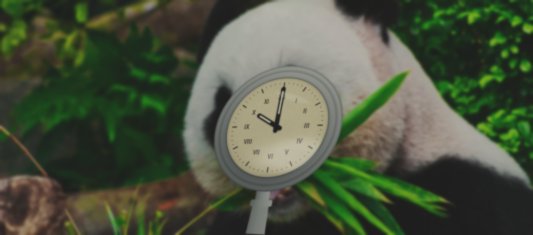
10.00
